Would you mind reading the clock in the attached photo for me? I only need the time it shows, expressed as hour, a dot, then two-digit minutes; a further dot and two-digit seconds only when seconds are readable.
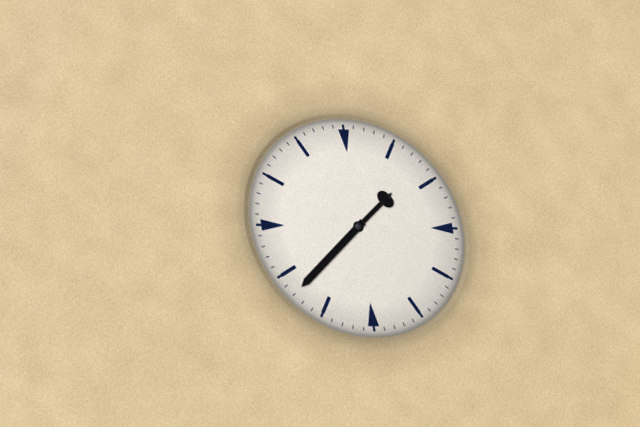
1.38
